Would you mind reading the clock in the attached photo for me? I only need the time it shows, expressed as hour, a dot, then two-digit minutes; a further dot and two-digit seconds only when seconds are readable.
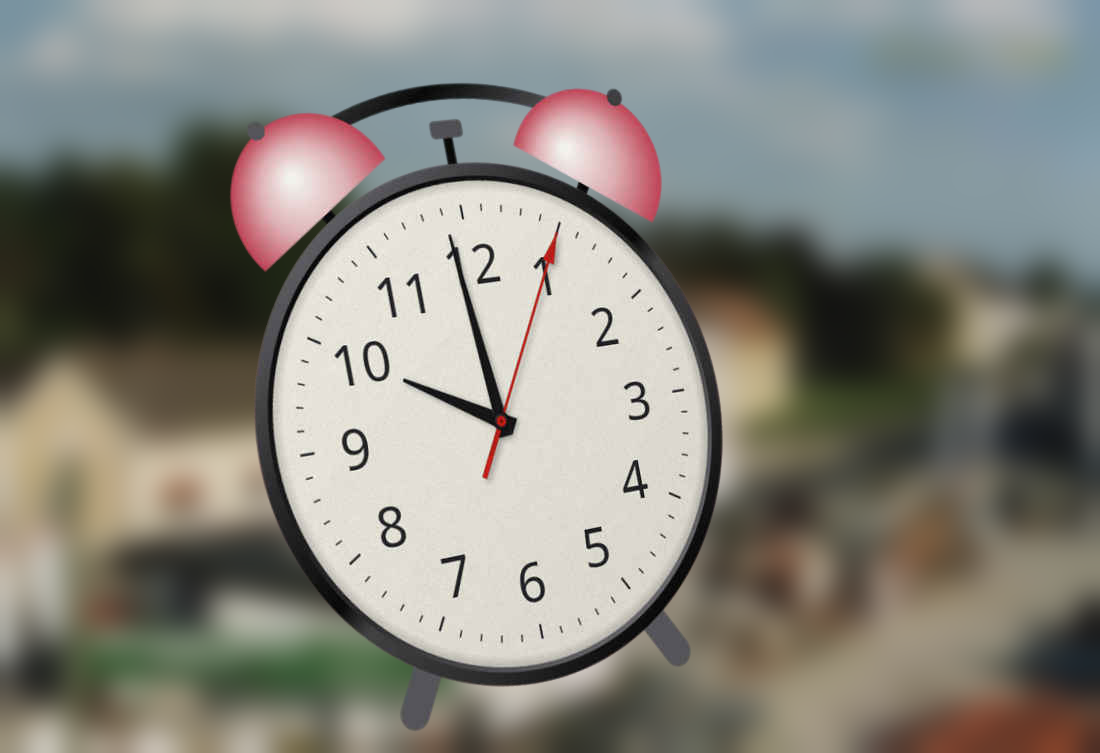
9.59.05
